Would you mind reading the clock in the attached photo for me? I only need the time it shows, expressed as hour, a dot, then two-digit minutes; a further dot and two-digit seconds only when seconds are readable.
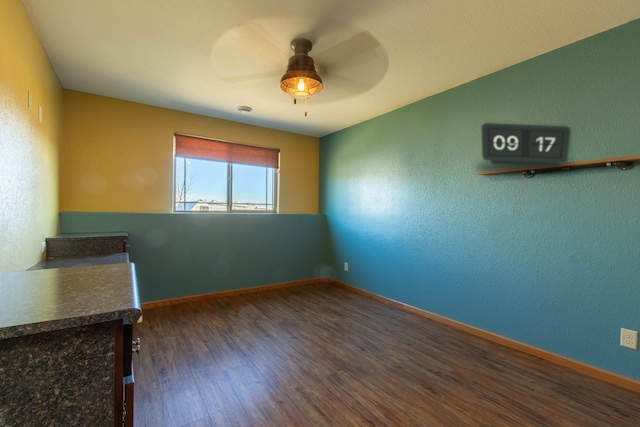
9.17
